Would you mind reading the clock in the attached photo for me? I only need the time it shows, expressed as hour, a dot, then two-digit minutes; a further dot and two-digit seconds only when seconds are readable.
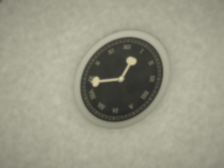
12.44
